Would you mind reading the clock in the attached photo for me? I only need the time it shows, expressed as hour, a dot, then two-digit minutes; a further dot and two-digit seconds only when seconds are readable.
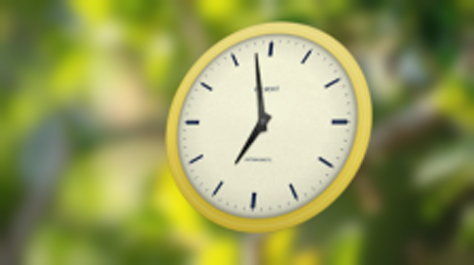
6.58
